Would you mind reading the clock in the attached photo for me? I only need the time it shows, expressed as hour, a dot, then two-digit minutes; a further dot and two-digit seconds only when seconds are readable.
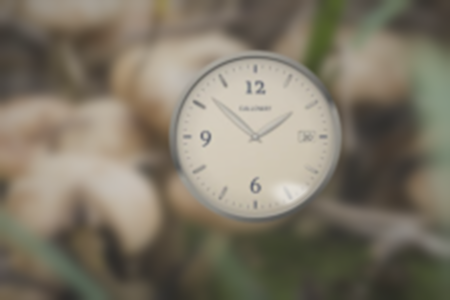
1.52
